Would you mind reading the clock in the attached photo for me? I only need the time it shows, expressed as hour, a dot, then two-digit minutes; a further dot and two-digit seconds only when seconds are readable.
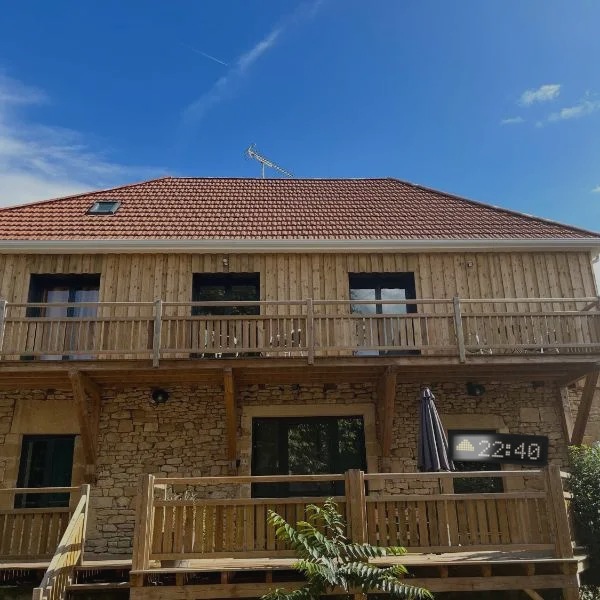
22.40
